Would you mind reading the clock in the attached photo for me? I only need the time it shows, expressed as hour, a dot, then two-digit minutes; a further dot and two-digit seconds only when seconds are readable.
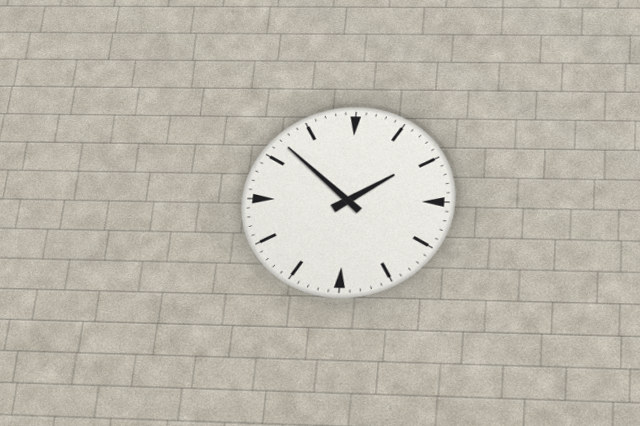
1.52
